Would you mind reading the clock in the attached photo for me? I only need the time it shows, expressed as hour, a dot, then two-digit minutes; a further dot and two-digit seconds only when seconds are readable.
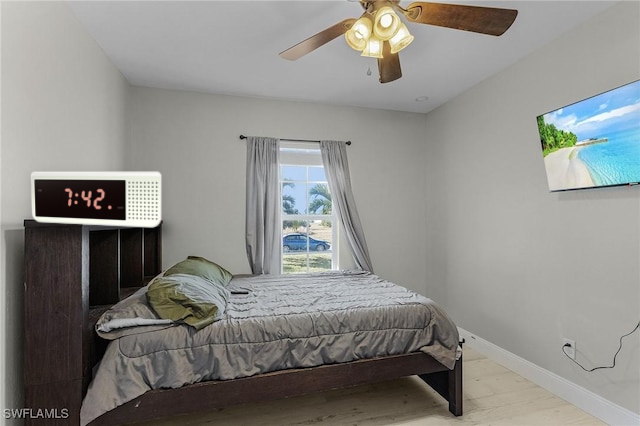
7.42
